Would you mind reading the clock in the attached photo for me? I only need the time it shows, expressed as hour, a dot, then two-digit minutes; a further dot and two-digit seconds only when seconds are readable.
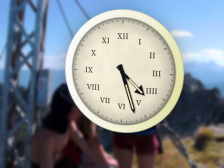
4.27
